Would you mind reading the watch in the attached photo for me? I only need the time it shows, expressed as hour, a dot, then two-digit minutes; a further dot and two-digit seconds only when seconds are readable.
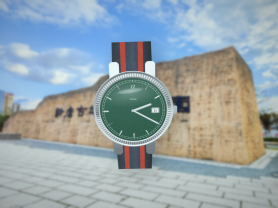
2.20
